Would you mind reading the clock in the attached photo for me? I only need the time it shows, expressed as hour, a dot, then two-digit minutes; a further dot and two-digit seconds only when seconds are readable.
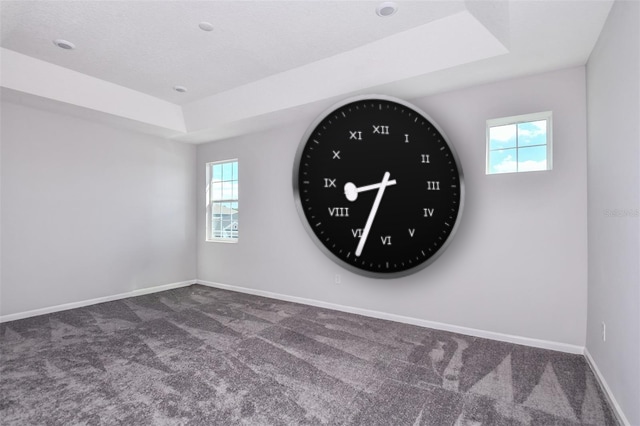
8.34
